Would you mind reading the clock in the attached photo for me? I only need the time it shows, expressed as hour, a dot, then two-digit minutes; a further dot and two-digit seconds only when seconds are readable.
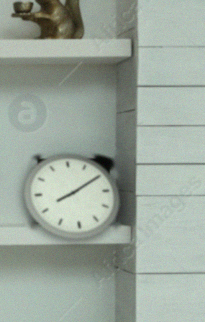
8.10
